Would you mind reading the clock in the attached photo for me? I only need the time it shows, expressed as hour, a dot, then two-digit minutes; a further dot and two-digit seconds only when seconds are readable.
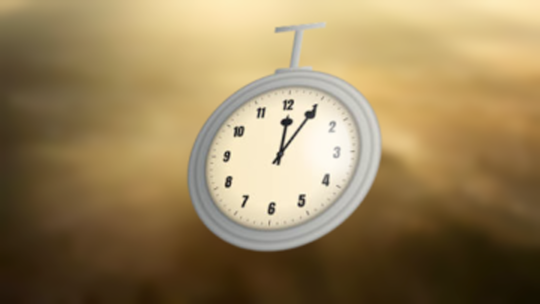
12.05
